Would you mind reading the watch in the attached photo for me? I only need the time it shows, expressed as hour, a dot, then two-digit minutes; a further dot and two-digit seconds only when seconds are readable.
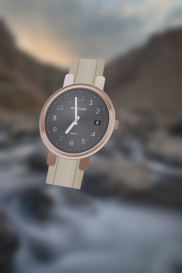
6.58
